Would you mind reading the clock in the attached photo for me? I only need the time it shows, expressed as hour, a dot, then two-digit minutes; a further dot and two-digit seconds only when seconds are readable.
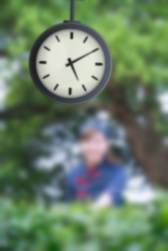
5.10
